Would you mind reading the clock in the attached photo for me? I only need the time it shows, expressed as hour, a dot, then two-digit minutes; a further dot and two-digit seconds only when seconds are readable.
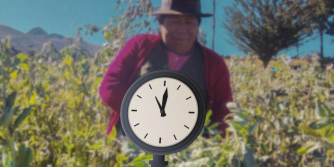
11.01
